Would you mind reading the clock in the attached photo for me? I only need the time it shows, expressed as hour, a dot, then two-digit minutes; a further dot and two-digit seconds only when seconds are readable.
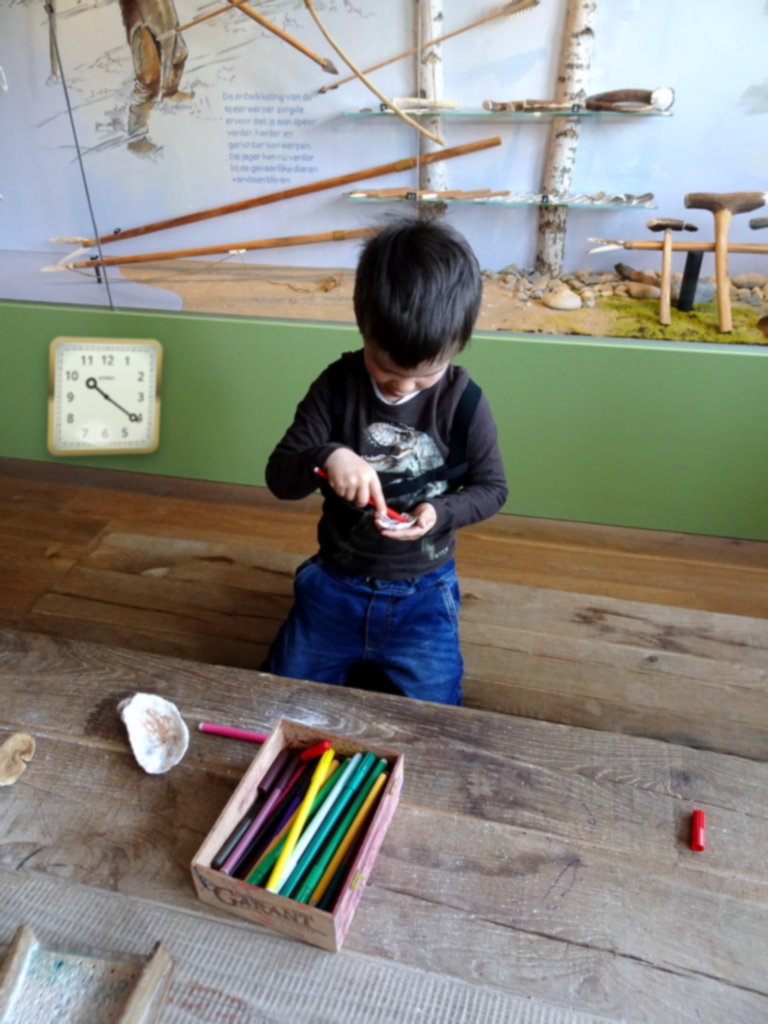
10.21
